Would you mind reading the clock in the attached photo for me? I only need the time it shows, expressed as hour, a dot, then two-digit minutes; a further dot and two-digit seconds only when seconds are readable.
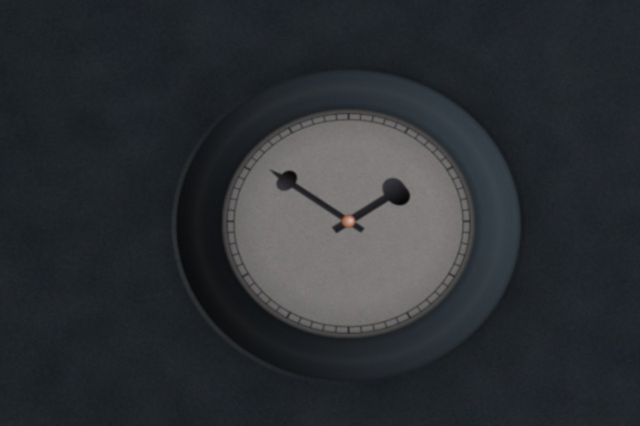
1.51
